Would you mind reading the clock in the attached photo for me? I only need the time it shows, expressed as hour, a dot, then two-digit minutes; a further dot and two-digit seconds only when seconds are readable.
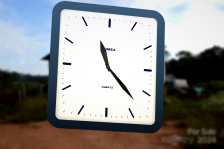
11.23
